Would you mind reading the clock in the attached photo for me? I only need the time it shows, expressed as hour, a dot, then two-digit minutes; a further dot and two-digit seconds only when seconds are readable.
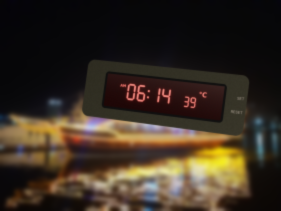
6.14
